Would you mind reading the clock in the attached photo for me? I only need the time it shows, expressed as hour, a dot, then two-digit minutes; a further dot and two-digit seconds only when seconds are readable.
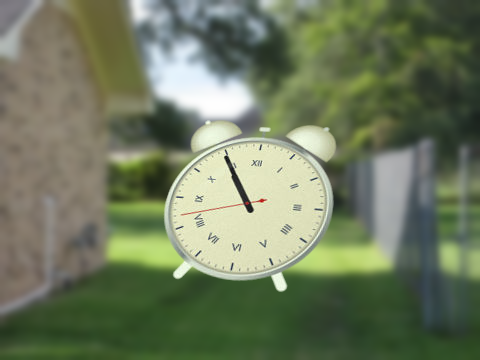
10.54.42
